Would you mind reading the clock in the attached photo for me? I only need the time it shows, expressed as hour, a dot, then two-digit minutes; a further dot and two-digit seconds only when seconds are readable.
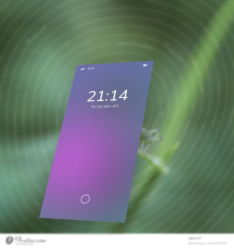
21.14
